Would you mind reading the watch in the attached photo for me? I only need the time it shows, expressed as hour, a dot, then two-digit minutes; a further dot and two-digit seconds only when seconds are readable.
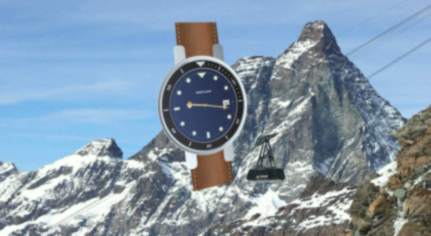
9.17
